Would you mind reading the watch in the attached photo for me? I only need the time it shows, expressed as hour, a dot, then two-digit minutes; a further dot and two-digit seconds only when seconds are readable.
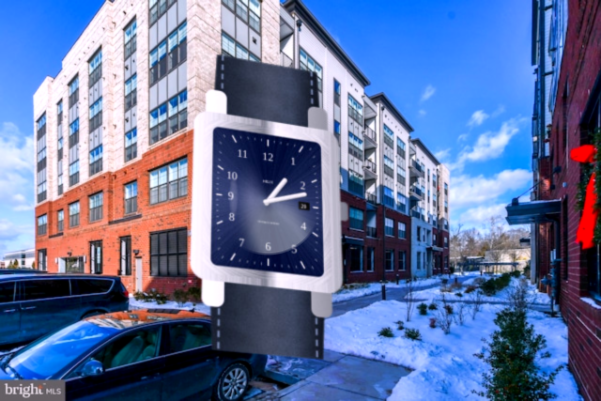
1.12
